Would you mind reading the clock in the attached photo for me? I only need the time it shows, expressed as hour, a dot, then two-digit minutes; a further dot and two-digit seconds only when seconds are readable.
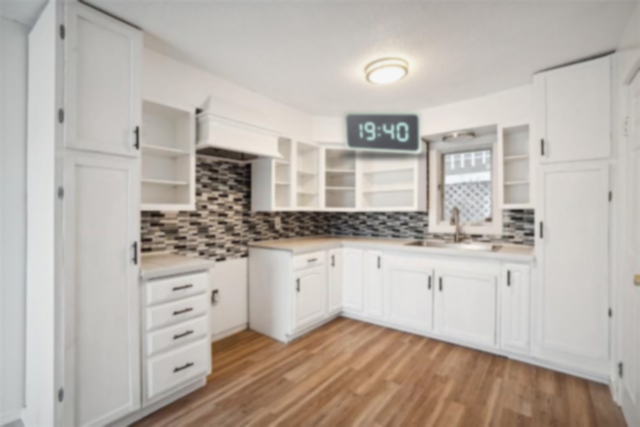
19.40
